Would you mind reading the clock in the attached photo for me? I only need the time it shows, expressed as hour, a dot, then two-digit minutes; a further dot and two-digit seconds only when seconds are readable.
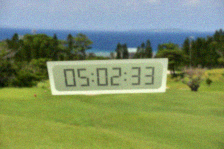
5.02.33
